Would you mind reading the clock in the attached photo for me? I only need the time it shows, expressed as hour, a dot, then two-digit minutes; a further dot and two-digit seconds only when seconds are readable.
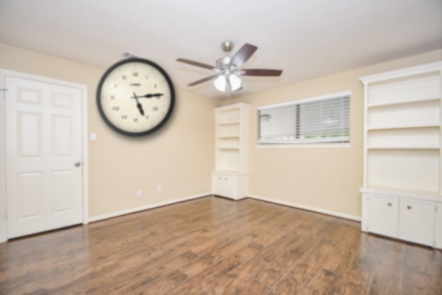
5.14
